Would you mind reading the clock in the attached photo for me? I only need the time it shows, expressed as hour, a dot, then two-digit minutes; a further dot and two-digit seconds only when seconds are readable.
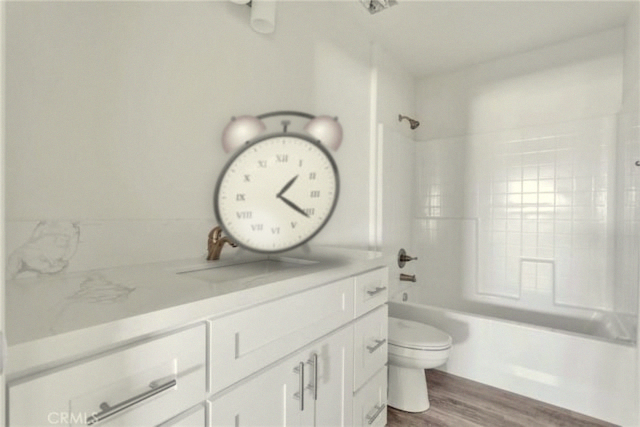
1.21
